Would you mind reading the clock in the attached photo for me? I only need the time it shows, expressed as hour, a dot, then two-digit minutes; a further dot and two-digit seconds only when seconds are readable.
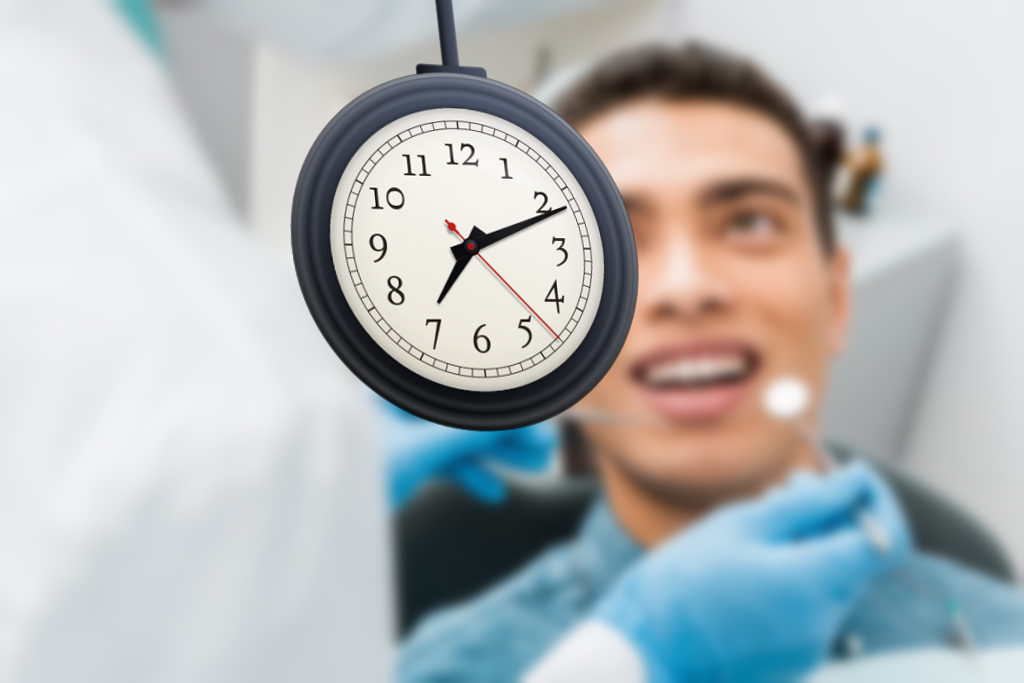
7.11.23
